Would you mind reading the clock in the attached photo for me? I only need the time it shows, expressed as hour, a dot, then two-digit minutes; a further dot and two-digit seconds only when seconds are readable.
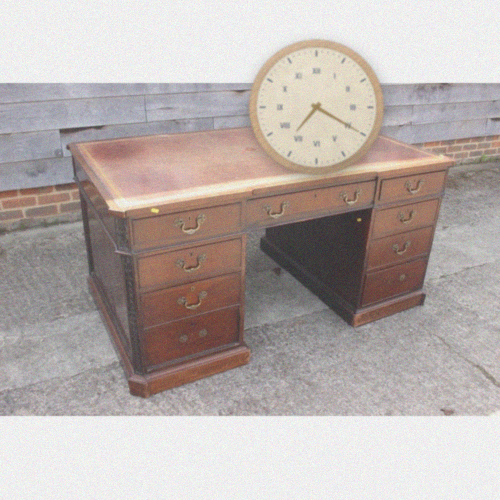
7.20
